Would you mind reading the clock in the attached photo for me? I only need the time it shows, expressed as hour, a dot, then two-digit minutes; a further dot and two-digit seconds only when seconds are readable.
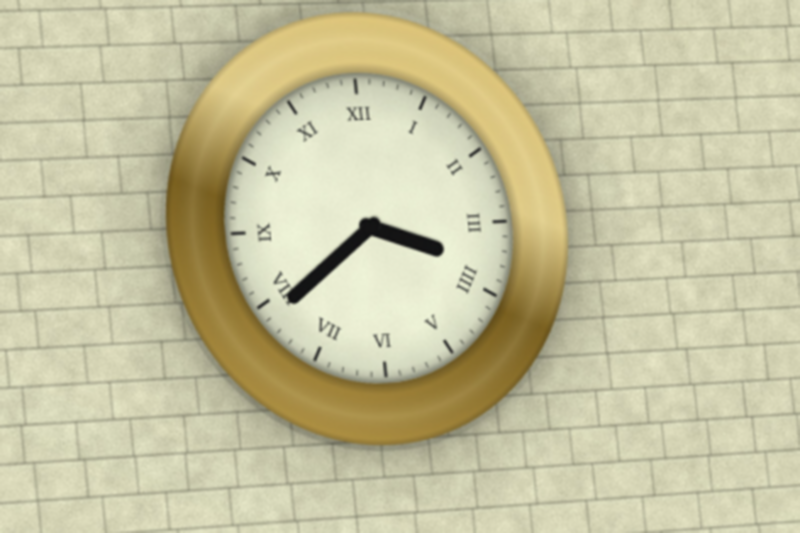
3.39
